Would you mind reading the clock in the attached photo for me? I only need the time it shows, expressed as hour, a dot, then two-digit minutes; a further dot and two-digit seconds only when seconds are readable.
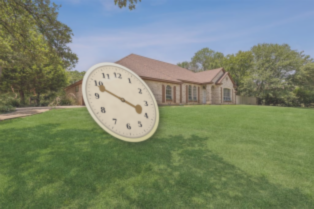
3.49
